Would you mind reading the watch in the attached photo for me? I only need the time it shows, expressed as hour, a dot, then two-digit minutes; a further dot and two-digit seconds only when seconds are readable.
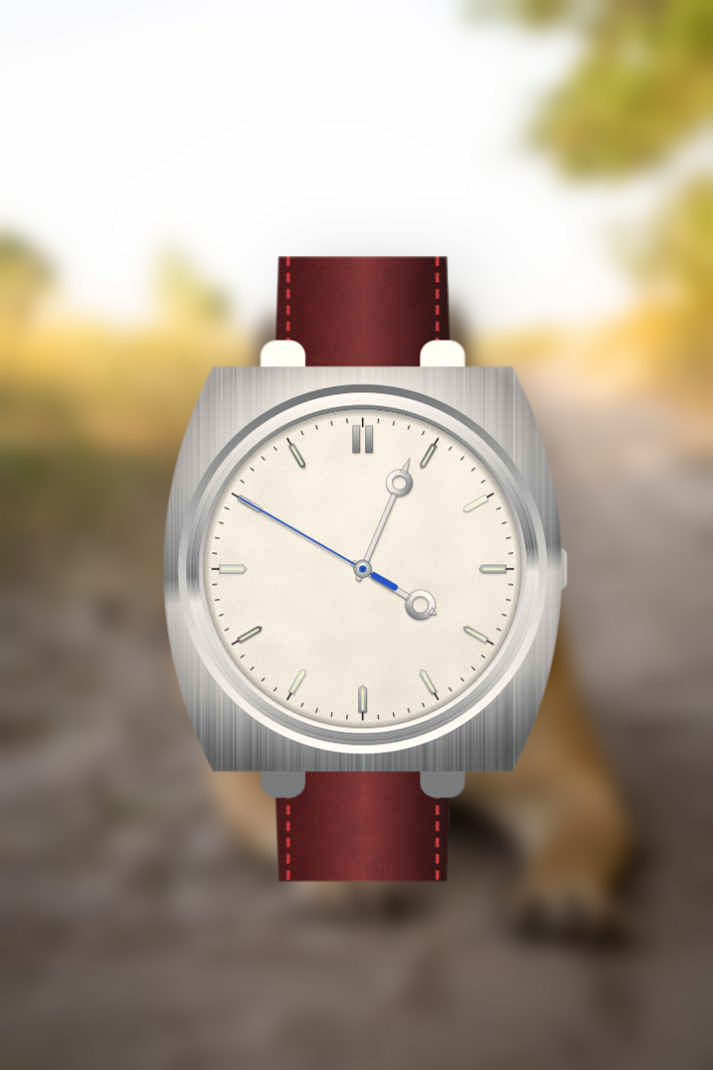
4.03.50
